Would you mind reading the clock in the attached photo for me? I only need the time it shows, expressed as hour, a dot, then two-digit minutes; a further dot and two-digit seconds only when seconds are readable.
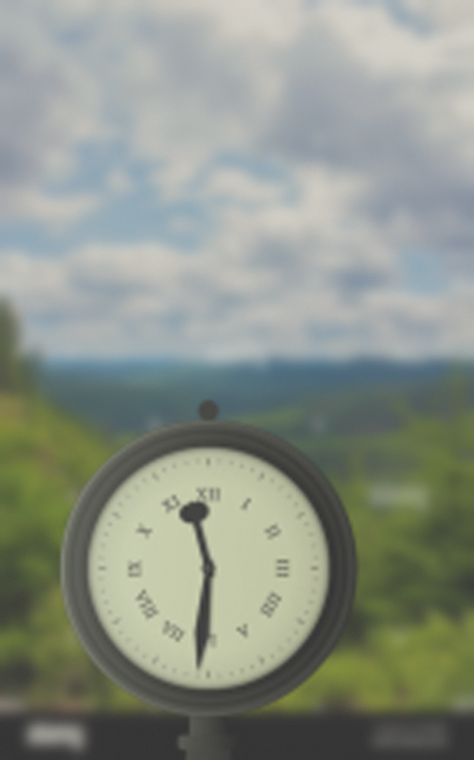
11.31
